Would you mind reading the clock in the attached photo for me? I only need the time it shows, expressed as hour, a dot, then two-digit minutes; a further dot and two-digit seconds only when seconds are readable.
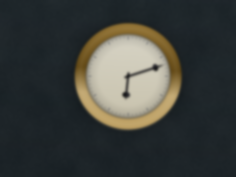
6.12
